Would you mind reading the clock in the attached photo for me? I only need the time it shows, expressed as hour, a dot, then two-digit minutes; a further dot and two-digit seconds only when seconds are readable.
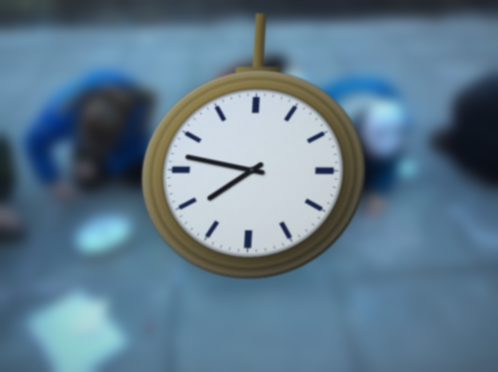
7.47
